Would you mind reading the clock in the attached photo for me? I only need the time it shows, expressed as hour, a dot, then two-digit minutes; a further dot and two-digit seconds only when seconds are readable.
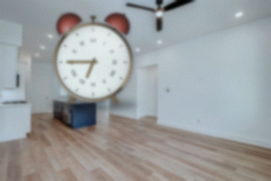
6.45
